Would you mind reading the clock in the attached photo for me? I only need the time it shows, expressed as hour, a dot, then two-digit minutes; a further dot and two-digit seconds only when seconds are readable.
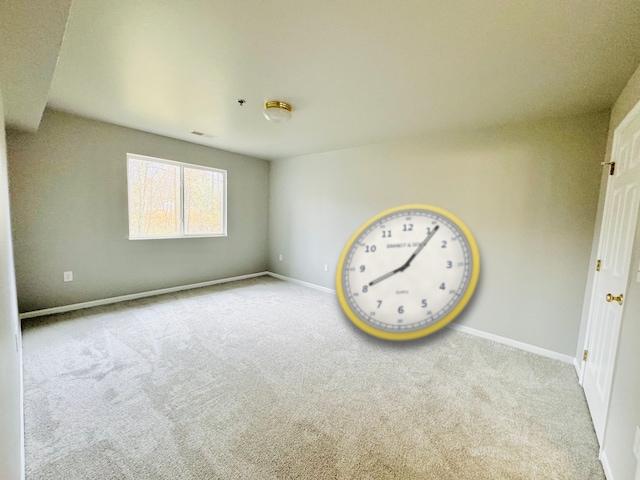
8.06
